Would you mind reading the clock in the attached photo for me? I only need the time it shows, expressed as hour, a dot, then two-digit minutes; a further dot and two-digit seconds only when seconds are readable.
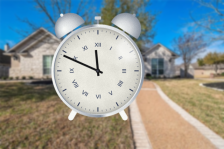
11.49
